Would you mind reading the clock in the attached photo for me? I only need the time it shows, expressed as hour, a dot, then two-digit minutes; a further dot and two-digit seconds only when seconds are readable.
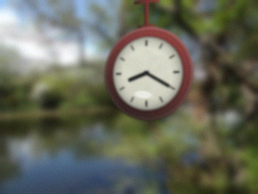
8.20
